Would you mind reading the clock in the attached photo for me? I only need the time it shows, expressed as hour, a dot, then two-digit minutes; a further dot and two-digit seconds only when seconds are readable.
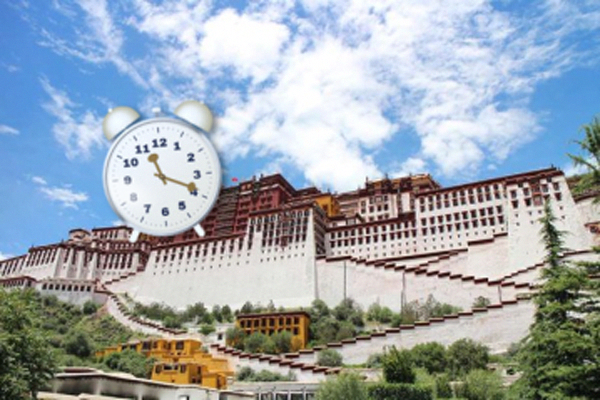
11.19
